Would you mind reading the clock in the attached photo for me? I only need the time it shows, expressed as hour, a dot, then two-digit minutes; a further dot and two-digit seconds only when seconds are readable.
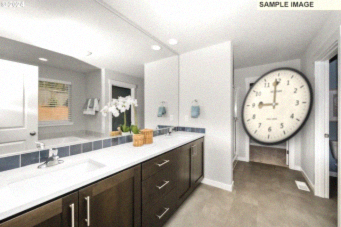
8.59
